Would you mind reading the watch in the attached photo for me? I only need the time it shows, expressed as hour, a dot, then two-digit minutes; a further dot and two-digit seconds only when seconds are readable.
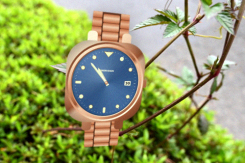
10.53
